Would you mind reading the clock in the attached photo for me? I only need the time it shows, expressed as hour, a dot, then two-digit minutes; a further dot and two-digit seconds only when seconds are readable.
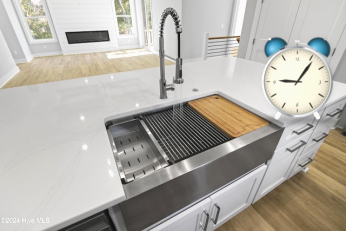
9.06
